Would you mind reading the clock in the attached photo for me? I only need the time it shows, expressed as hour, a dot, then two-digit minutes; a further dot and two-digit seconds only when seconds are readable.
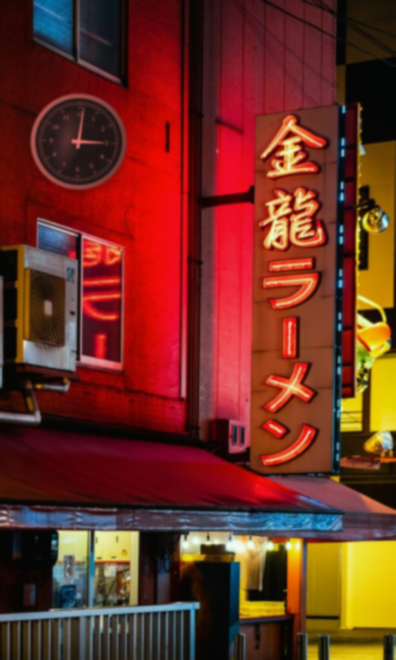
3.01
